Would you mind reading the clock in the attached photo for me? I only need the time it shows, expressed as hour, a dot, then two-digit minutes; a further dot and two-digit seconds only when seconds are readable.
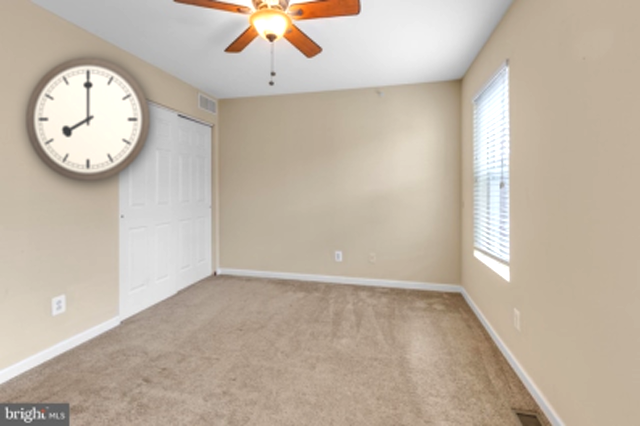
8.00
